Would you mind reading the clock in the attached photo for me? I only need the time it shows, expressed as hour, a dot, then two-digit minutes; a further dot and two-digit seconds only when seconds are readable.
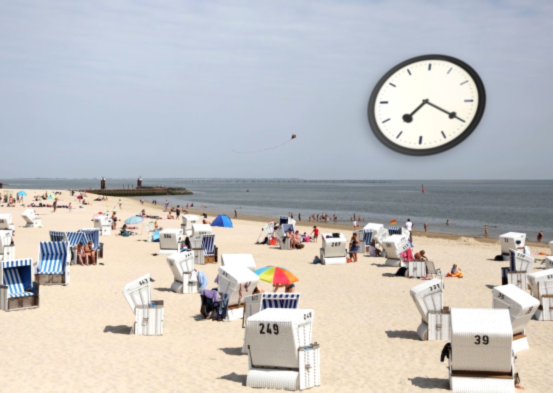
7.20
